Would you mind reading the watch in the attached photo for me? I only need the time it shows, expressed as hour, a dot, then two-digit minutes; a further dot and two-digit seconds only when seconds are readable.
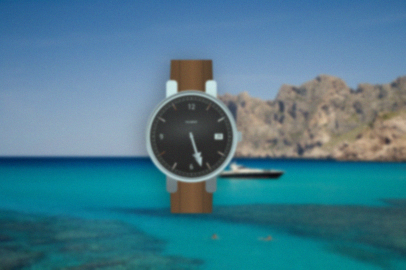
5.27
